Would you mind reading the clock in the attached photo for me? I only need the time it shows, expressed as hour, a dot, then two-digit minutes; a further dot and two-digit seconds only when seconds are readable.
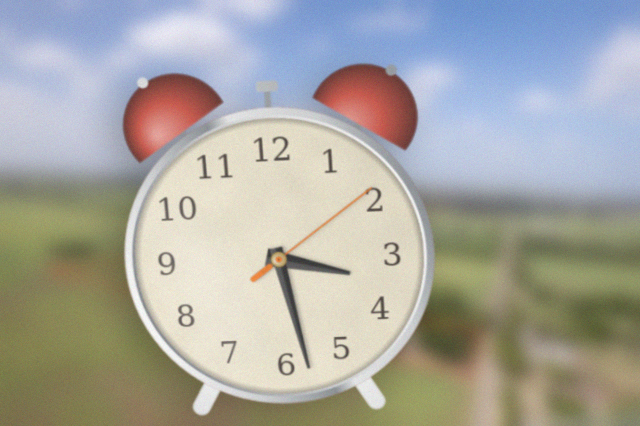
3.28.09
